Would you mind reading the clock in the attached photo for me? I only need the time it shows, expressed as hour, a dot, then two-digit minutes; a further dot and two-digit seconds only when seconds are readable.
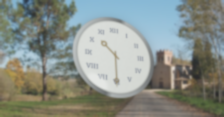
10.30
